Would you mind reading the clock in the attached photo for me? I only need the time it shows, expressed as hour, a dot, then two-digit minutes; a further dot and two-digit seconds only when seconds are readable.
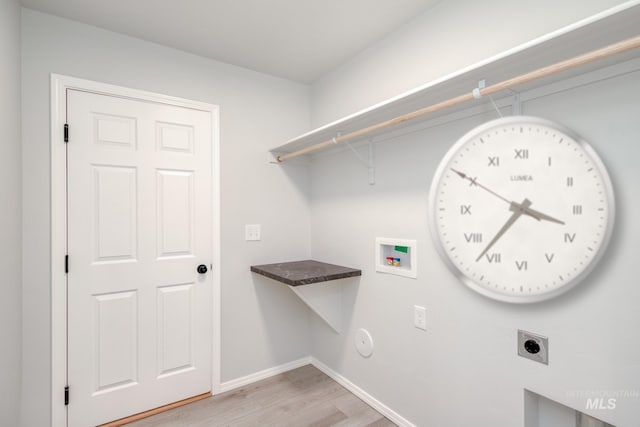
3.36.50
